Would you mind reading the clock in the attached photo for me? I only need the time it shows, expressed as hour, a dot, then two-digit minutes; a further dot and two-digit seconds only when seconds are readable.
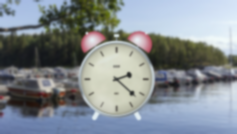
2.22
